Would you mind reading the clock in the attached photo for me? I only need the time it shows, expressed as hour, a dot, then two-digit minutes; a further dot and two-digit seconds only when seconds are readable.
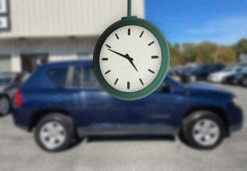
4.49
